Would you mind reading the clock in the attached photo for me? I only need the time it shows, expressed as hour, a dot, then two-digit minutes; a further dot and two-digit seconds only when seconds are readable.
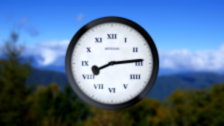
8.14
